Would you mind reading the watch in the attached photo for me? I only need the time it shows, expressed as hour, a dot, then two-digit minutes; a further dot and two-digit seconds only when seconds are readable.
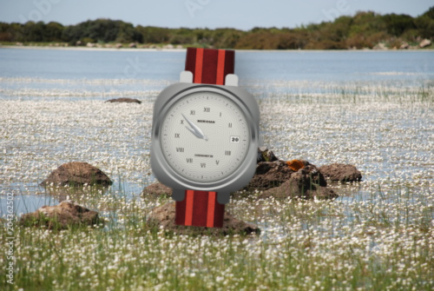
9.52
